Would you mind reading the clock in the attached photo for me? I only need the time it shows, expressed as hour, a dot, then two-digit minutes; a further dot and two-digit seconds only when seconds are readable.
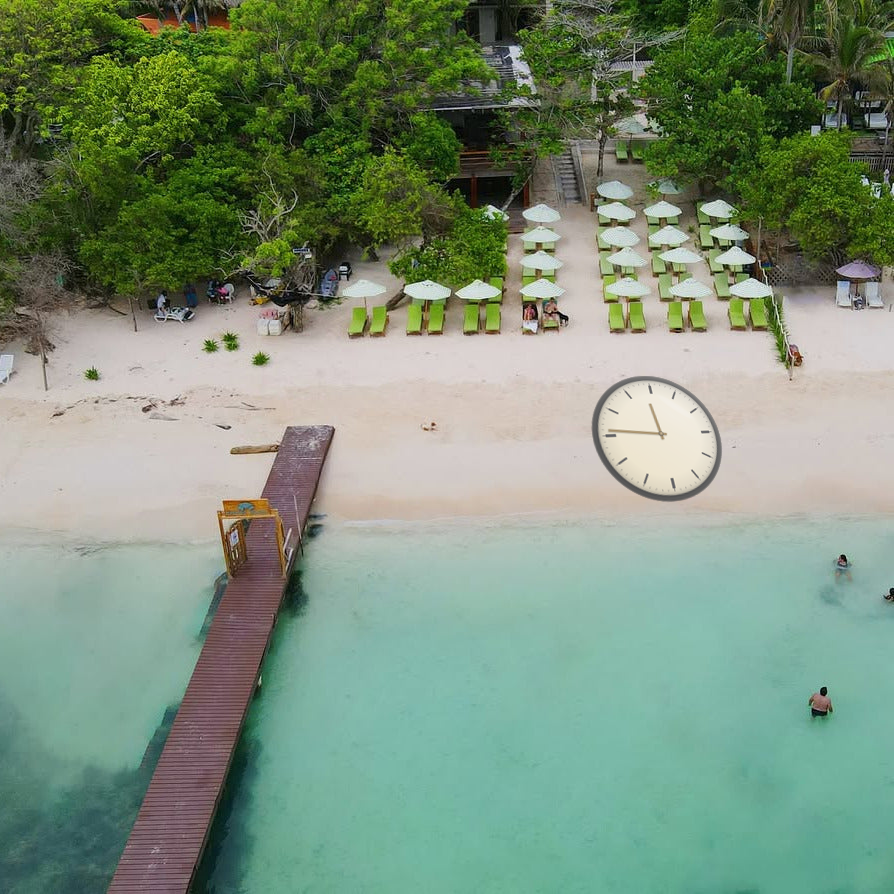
11.46
